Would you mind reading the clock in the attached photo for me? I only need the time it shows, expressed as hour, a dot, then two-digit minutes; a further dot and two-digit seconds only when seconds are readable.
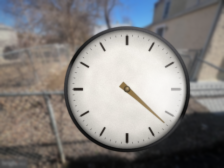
4.22
